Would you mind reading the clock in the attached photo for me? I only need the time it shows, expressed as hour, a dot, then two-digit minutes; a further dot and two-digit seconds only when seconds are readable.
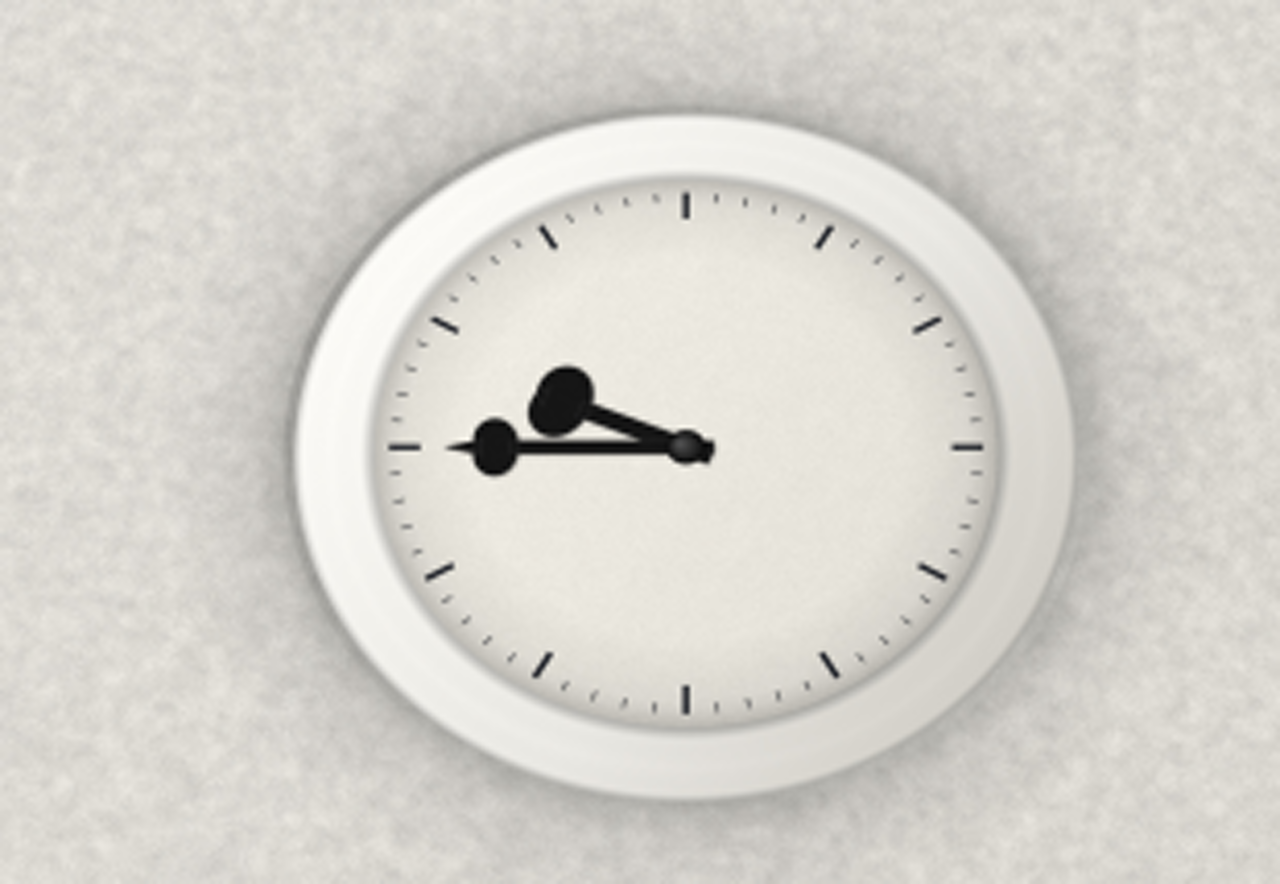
9.45
